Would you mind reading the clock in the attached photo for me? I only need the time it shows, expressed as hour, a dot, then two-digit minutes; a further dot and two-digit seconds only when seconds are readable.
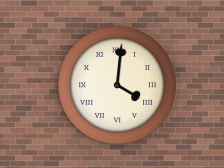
4.01
